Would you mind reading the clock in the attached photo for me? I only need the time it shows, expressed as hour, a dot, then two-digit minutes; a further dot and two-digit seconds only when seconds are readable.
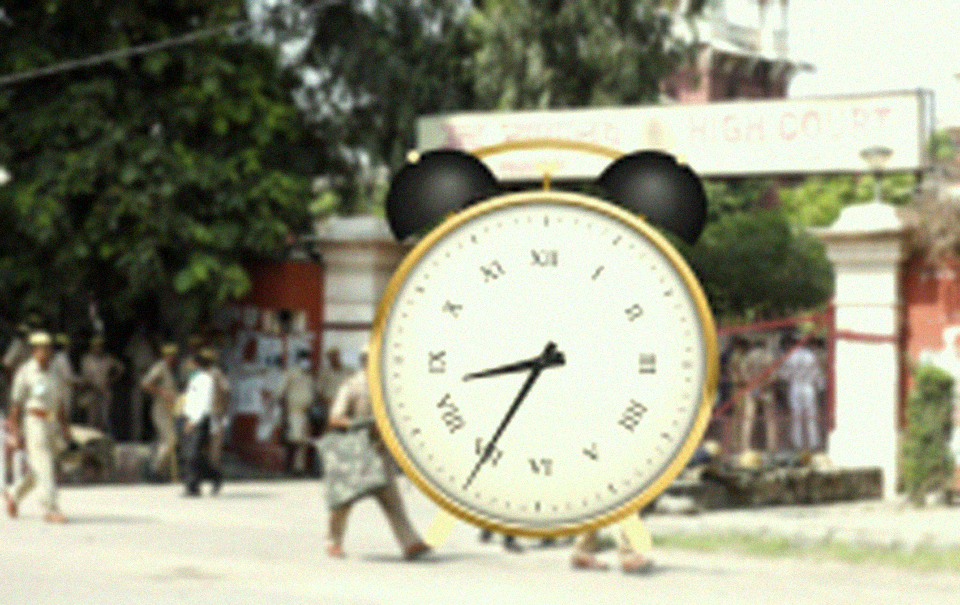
8.35
